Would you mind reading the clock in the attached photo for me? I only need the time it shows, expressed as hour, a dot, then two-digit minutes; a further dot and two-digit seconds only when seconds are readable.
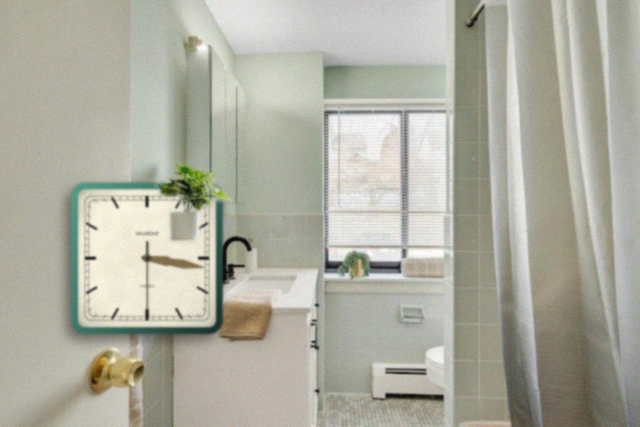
3.16.30
